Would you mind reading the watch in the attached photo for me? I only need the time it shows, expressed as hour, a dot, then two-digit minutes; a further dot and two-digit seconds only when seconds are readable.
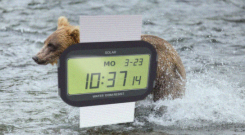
10.37.14
